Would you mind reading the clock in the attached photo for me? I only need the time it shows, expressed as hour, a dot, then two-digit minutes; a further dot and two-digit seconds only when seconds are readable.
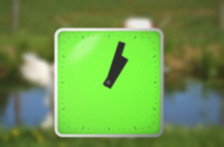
1.03
